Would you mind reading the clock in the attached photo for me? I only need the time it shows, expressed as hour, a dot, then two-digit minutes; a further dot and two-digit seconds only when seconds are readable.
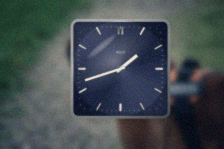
1.42
